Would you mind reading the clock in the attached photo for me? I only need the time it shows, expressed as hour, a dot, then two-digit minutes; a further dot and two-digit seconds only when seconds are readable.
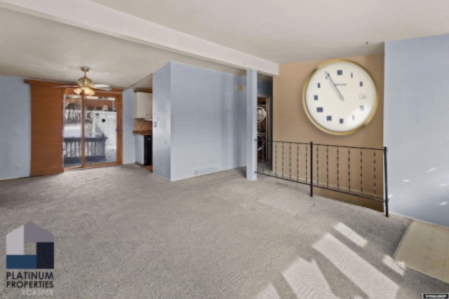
10.55
